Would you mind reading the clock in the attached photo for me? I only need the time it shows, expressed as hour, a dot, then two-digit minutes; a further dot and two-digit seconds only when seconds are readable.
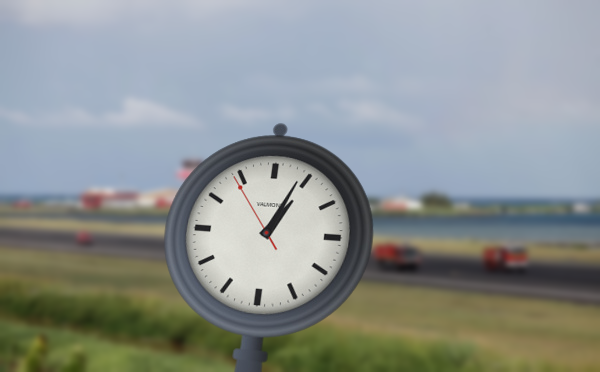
1.03.54
